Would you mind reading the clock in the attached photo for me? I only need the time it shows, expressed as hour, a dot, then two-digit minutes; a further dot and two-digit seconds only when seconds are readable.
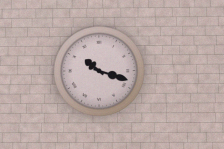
10.18
